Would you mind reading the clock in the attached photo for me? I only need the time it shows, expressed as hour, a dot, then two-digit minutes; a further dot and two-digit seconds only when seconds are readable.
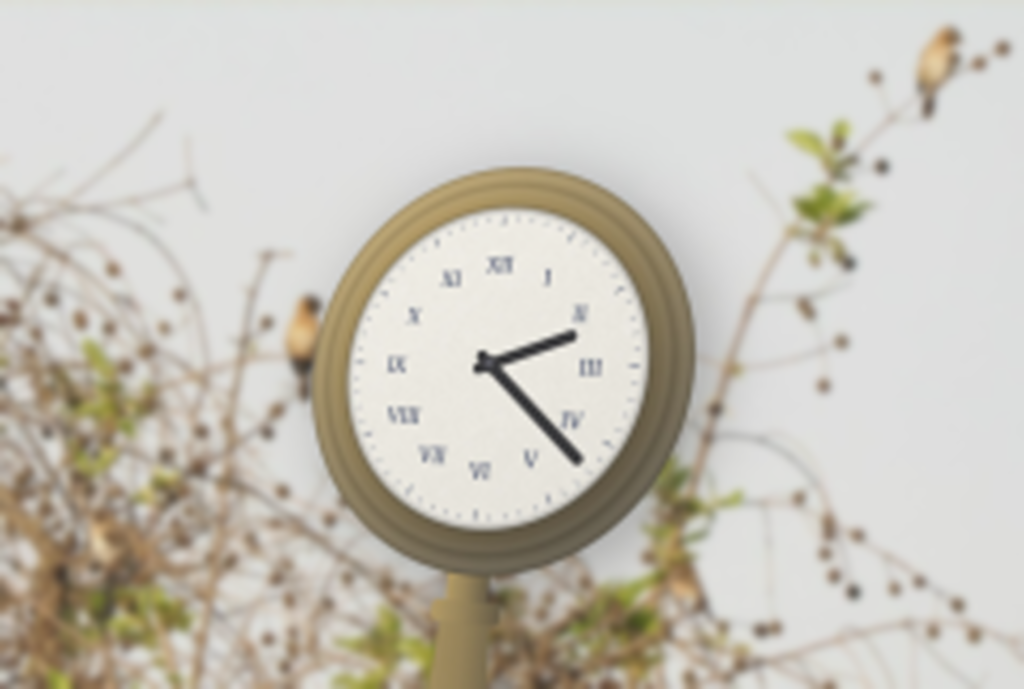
2.22
